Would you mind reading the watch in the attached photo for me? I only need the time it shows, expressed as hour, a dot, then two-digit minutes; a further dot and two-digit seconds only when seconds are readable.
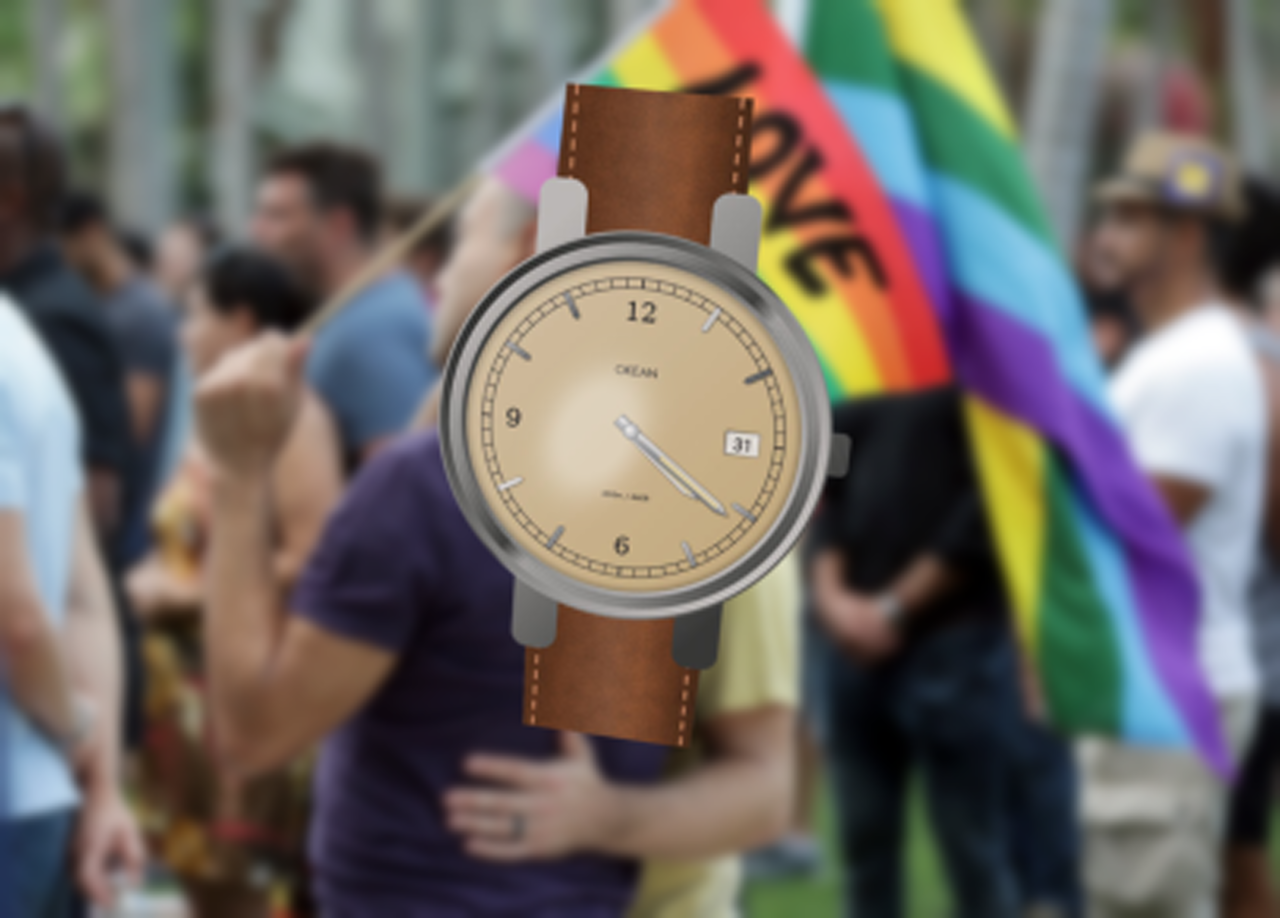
4.21
